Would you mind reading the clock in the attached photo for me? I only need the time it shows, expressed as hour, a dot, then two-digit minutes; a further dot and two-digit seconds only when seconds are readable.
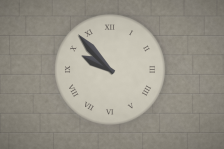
9.53
